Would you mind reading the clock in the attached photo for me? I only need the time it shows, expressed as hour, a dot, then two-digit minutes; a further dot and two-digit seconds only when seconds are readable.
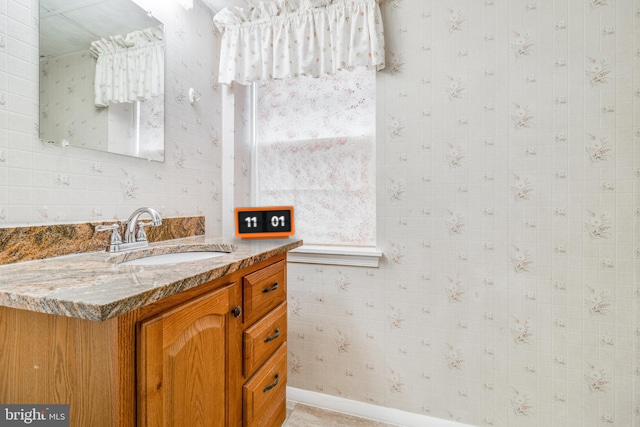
11.01
